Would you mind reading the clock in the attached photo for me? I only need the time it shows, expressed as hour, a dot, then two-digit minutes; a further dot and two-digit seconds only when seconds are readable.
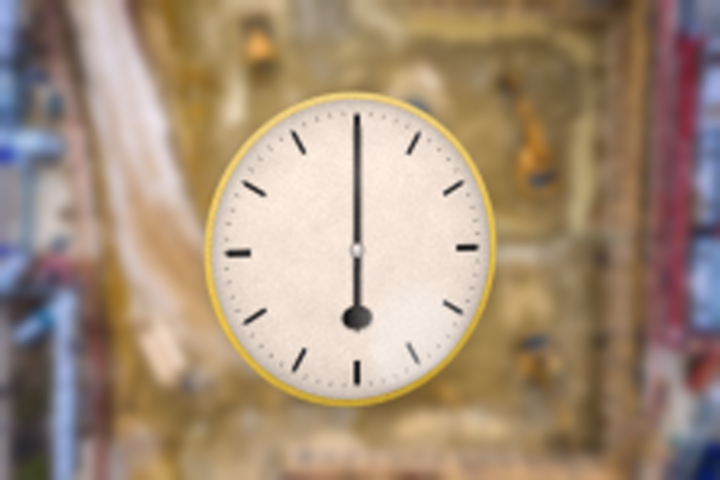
6.00
